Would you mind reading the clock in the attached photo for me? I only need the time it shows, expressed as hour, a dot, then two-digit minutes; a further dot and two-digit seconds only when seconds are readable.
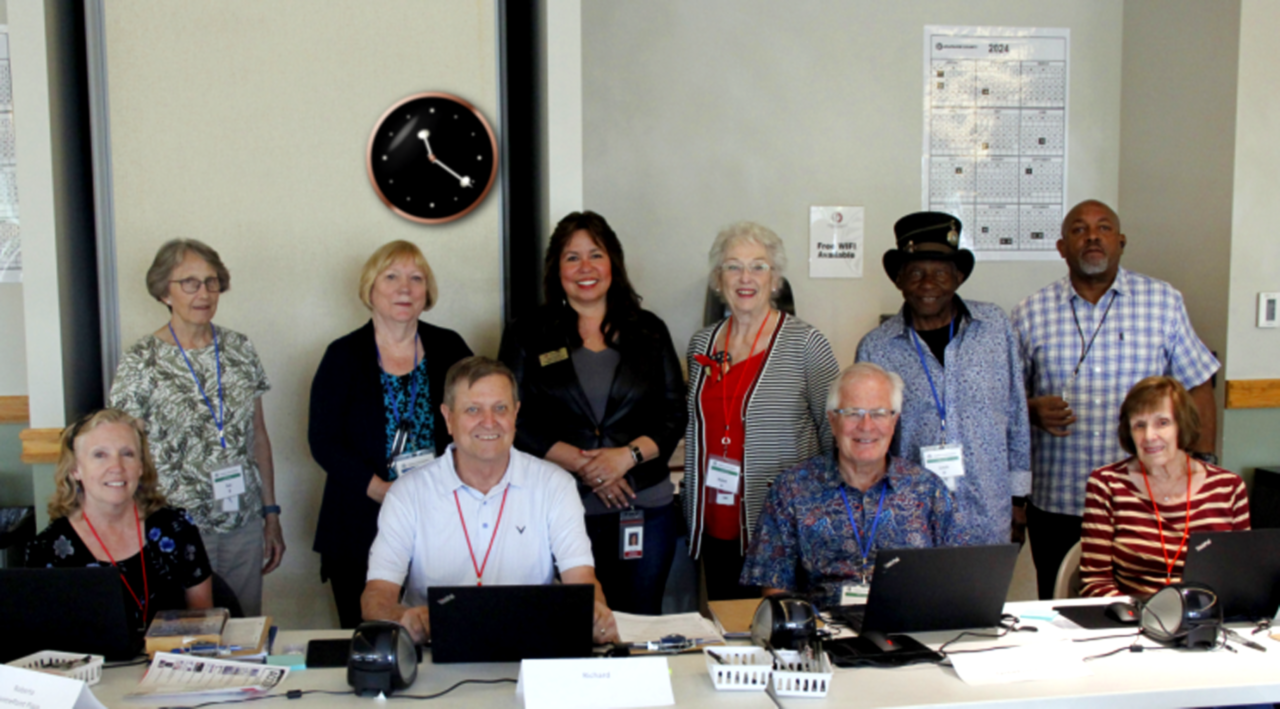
11.21
